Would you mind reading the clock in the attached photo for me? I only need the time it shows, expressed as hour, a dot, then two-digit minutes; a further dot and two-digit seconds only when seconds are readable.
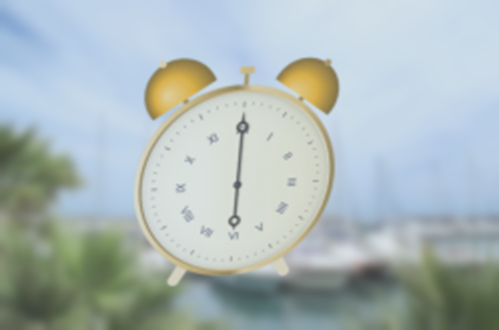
6.00
